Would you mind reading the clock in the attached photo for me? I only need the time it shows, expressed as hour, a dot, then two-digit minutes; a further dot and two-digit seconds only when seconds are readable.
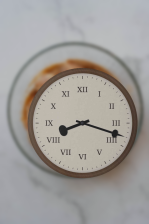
8.18
